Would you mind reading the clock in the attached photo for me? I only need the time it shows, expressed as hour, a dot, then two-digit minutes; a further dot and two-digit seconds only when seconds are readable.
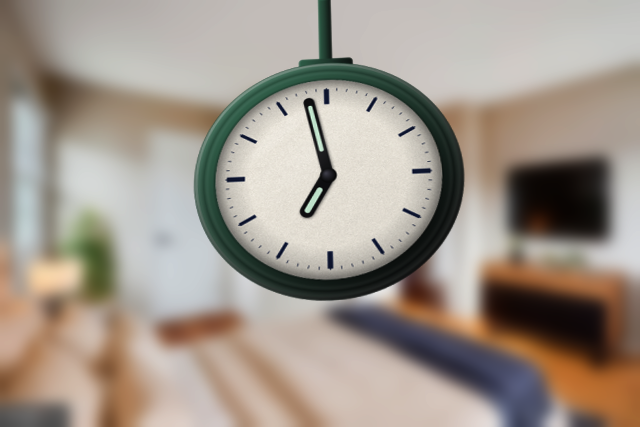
6.58
